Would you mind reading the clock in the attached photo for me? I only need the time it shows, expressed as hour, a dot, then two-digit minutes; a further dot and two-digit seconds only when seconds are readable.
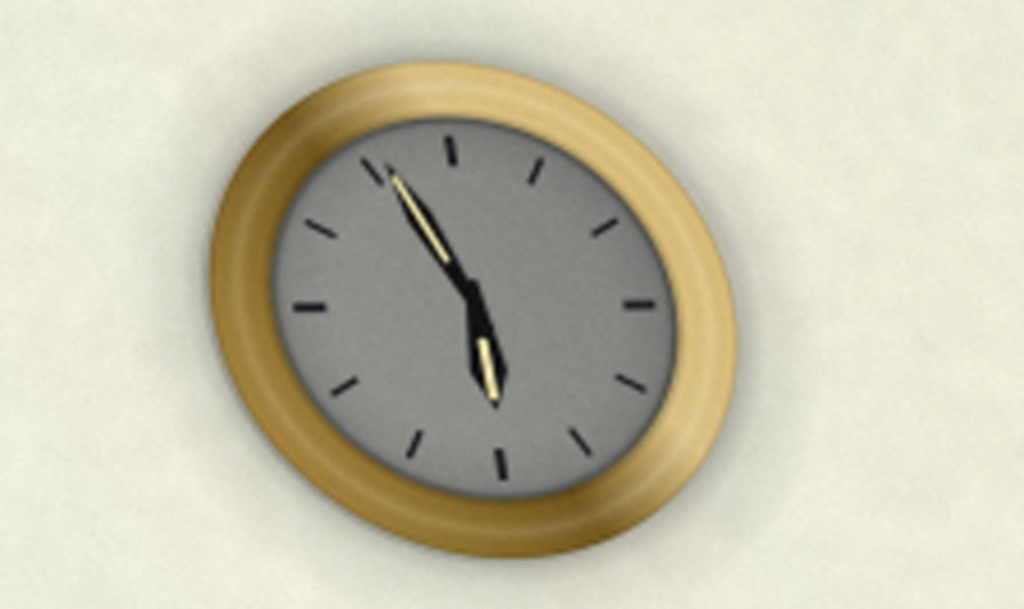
5.56
